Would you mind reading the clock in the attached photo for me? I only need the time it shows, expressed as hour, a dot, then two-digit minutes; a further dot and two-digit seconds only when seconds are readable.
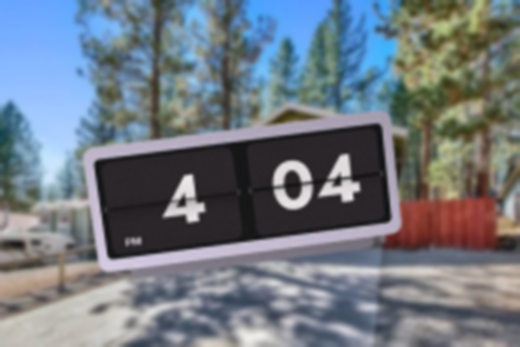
4.04
